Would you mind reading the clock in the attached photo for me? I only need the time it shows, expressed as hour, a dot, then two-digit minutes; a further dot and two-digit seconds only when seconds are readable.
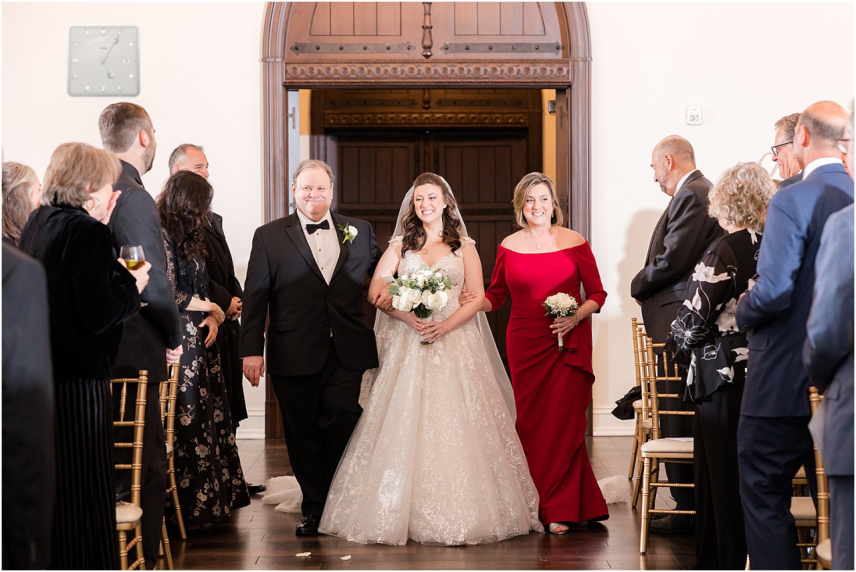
5.05
